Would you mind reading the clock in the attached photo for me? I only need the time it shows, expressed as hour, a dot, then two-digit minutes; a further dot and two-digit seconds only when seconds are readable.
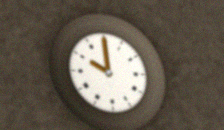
10.00
